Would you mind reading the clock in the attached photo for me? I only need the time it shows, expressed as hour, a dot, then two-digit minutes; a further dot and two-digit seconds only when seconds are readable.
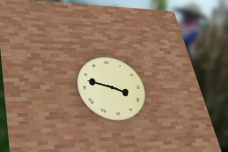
3.48
